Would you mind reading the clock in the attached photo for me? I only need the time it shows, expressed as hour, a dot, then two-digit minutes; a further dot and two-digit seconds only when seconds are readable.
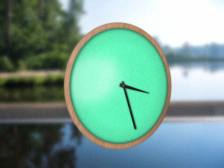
3.27
